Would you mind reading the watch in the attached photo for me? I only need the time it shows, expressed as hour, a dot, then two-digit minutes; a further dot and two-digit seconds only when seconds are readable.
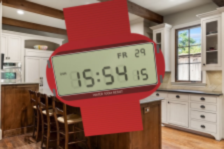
15.54.15
